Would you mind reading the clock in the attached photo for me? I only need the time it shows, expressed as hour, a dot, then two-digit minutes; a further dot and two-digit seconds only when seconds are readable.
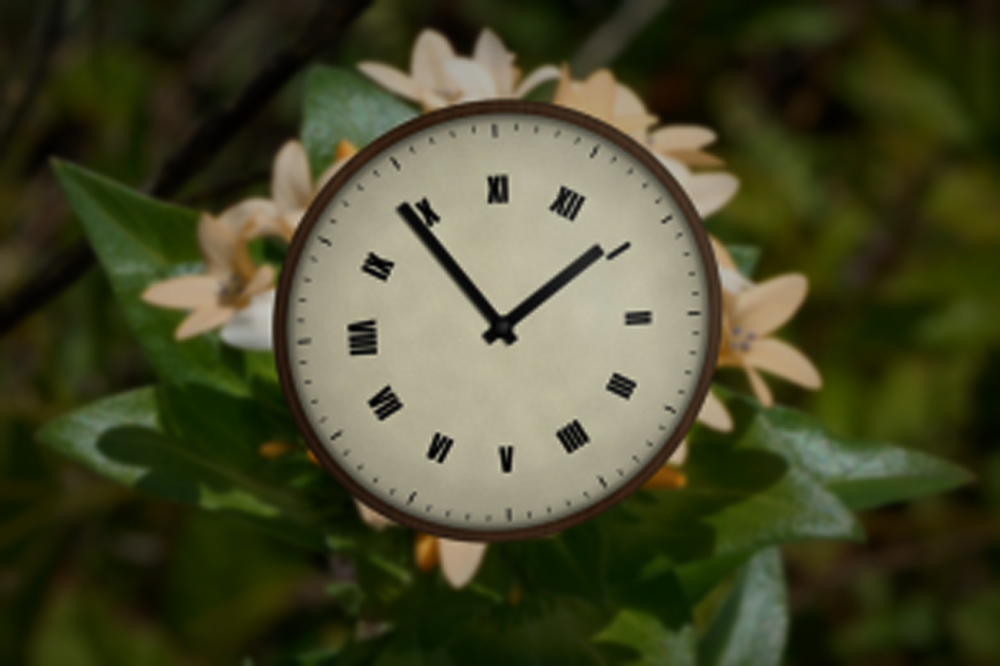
12.49
